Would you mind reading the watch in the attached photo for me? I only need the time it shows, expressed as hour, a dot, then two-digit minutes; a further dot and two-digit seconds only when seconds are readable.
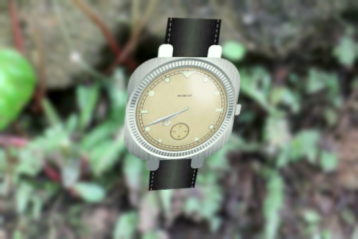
7.41
